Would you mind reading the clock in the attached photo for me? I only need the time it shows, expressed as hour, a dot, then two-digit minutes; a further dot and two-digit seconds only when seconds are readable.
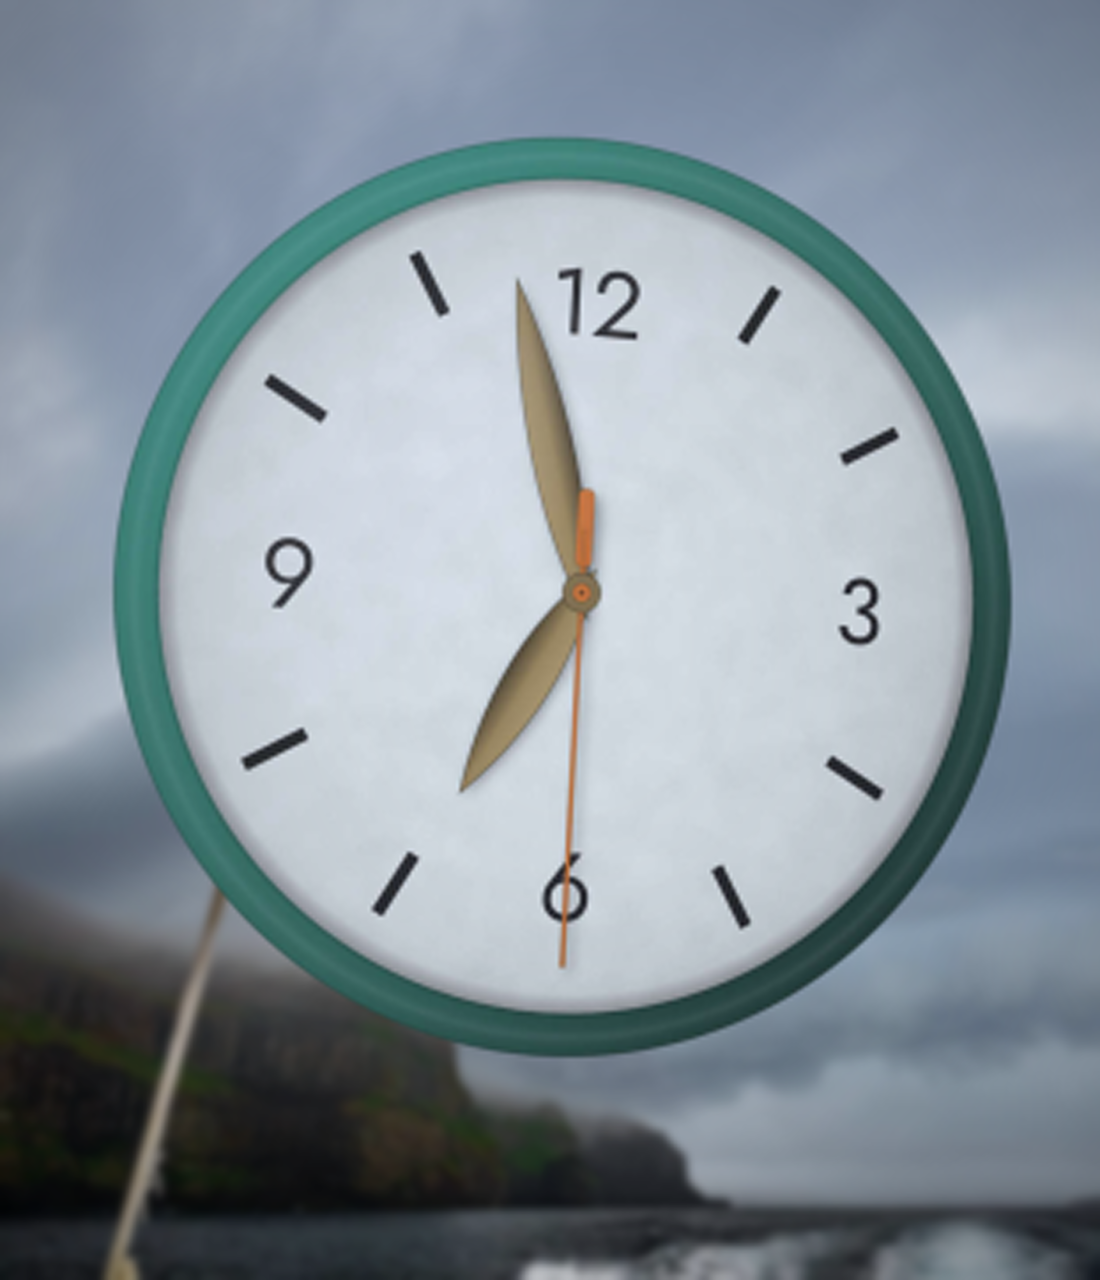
6.57.30
